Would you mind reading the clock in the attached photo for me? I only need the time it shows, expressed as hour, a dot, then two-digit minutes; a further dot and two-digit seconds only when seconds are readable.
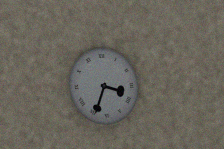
3.34
